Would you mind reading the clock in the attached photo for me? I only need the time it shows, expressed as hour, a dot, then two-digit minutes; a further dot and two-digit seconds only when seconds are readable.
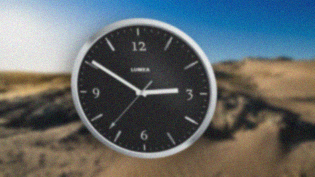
2.50.37
